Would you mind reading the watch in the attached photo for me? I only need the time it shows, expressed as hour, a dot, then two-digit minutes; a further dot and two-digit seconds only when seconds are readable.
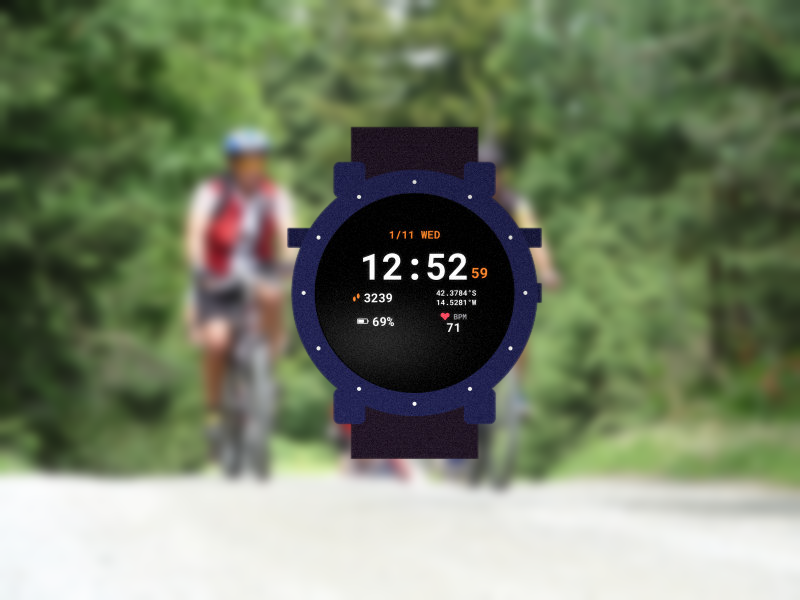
12.52.59
